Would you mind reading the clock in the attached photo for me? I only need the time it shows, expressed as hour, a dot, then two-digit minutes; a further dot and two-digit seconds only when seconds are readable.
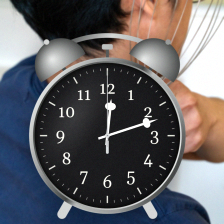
12.12.00
